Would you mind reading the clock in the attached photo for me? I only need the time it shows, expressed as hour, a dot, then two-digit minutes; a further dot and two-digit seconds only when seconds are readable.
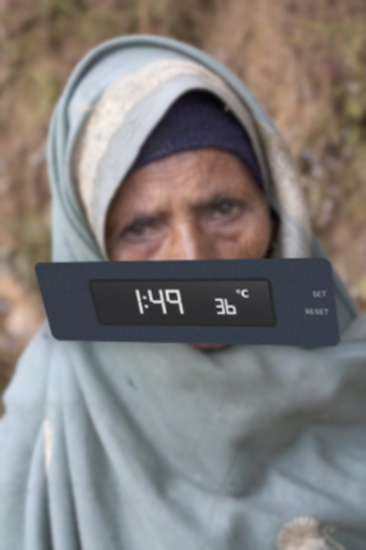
1.49
